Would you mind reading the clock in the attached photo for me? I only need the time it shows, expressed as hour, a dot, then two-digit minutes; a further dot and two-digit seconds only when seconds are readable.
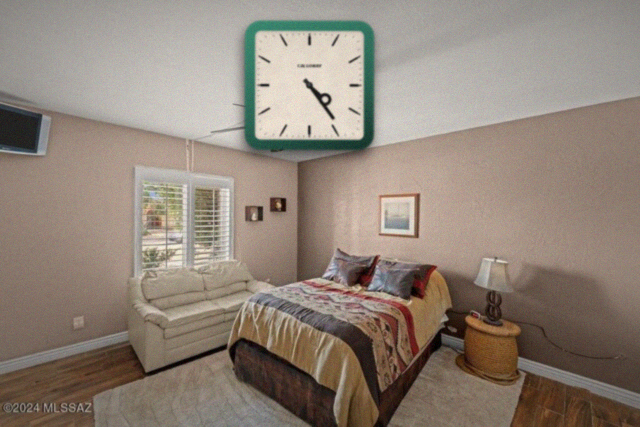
4.24
